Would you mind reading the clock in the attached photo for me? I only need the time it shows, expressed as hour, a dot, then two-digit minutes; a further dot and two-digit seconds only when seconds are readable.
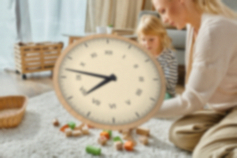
7.47
